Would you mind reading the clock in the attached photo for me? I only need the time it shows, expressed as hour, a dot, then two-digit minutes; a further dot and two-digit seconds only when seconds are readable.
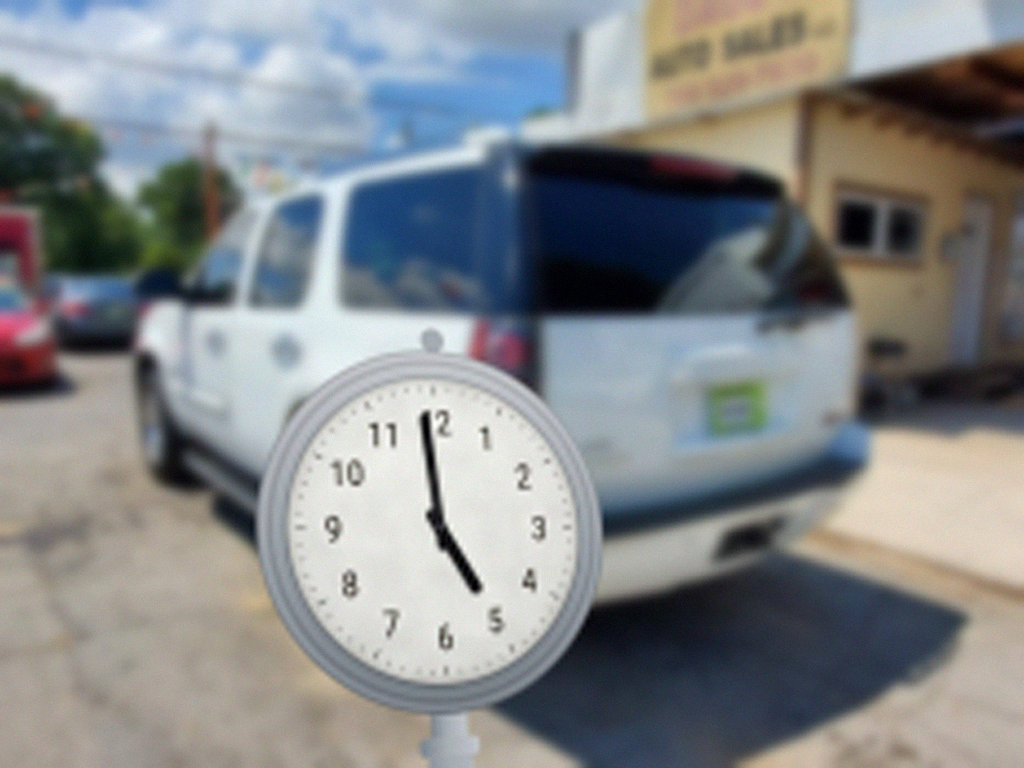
4.59
